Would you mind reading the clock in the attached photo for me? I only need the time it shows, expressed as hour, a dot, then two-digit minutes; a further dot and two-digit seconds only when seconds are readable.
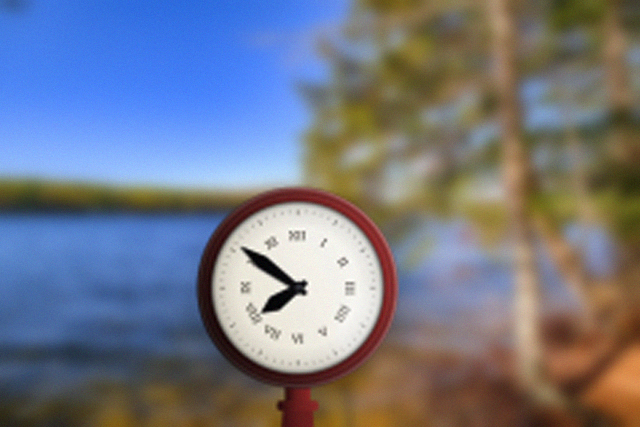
7.51
